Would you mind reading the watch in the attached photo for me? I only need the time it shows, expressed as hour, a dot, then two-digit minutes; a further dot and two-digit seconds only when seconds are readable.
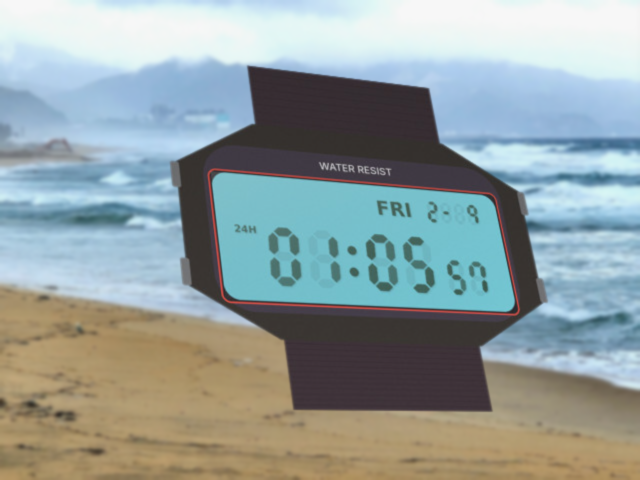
1.05.57
